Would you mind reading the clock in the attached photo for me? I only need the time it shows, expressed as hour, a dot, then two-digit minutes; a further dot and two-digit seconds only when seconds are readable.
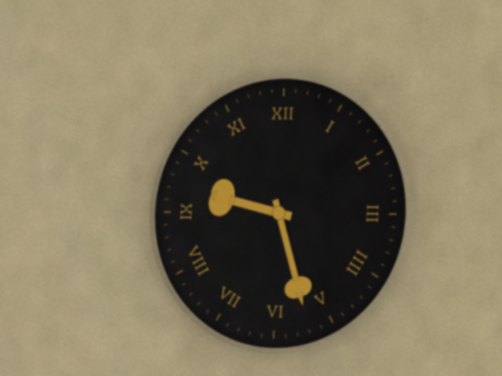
9.27
